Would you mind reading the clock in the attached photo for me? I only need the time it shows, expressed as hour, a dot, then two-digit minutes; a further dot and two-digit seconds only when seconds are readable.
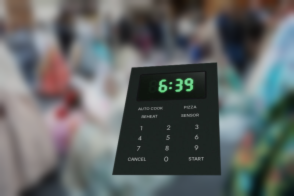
6.39
